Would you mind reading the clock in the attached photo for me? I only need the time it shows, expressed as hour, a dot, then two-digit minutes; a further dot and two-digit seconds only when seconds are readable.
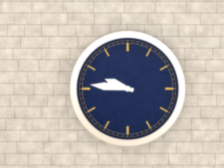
9.46
